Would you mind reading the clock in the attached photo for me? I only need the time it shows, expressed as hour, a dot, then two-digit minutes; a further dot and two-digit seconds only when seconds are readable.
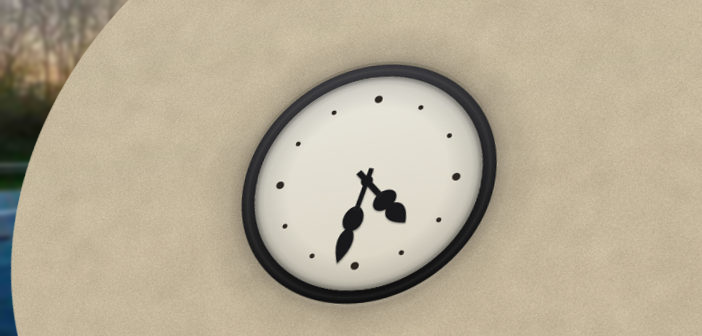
4.32
